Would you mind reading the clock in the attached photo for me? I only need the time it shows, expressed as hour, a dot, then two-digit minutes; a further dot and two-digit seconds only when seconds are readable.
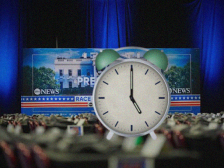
5.00
